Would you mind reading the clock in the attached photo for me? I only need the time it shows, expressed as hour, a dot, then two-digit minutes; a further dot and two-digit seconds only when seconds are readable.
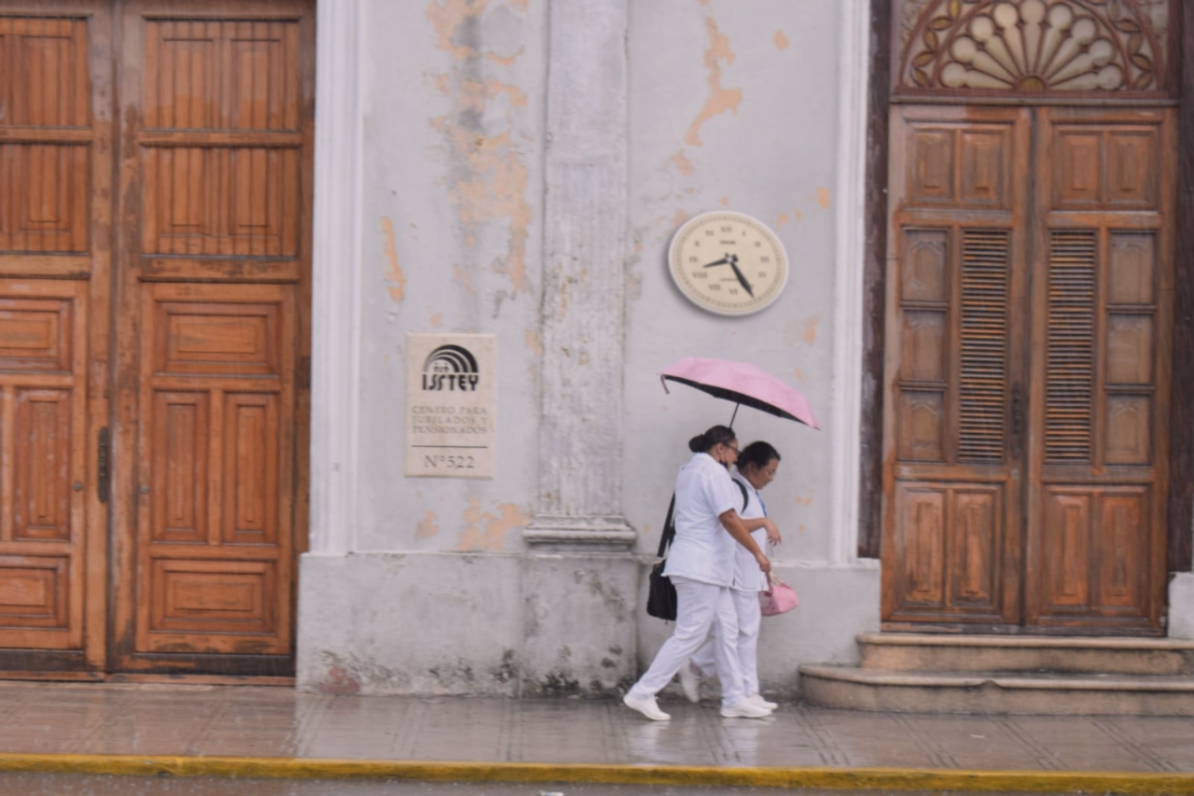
8.26
